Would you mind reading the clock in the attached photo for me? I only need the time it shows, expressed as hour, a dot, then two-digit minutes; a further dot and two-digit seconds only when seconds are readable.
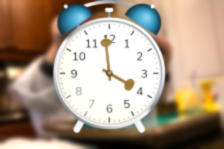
3.59
